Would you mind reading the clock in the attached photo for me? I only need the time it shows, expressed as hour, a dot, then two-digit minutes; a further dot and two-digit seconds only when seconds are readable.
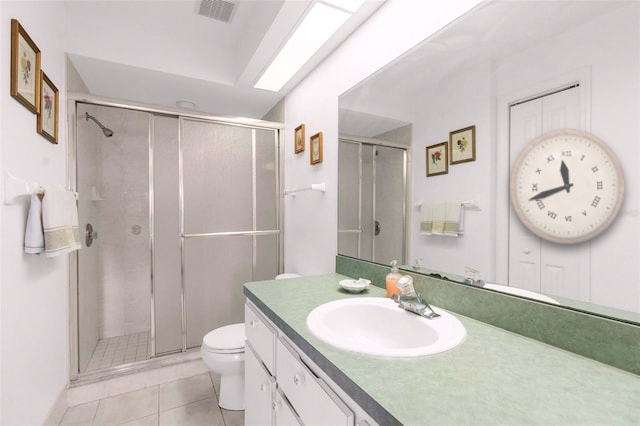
11.42
